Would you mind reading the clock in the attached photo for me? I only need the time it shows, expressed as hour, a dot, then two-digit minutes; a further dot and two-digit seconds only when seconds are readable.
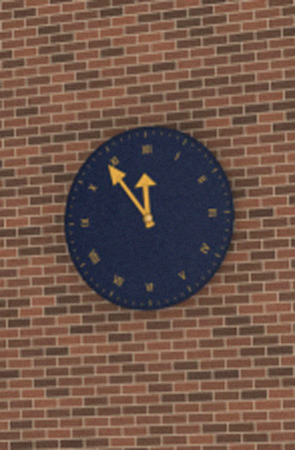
11.54
